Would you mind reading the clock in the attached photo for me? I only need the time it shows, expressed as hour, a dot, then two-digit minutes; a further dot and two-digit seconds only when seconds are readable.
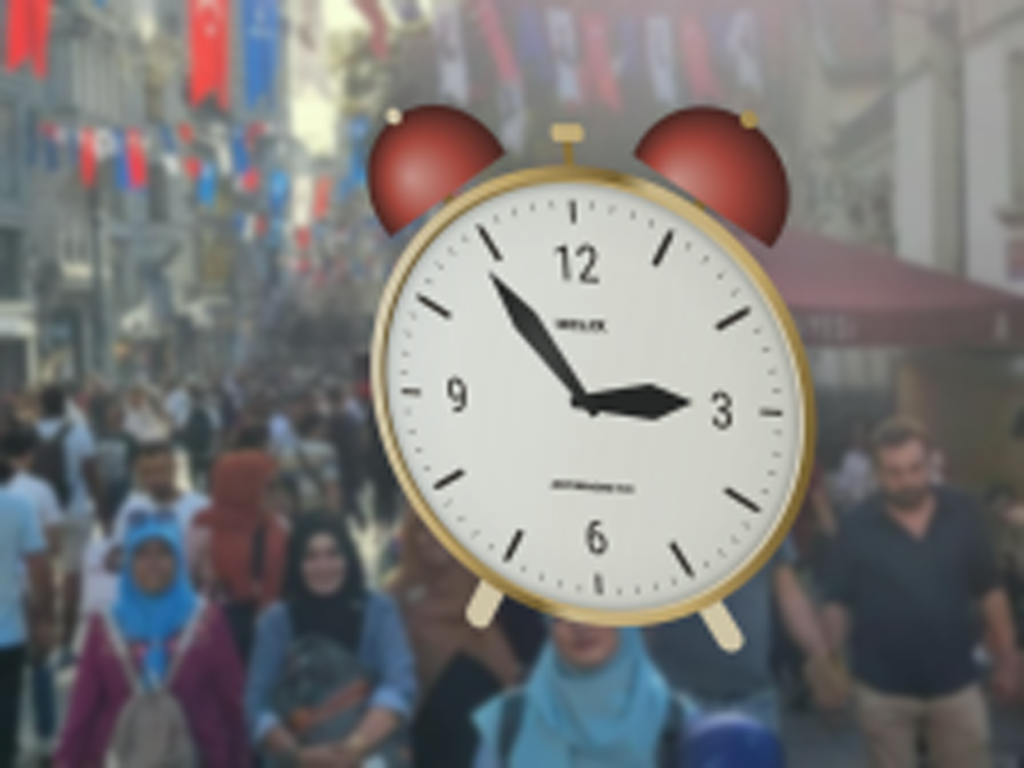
2.54
